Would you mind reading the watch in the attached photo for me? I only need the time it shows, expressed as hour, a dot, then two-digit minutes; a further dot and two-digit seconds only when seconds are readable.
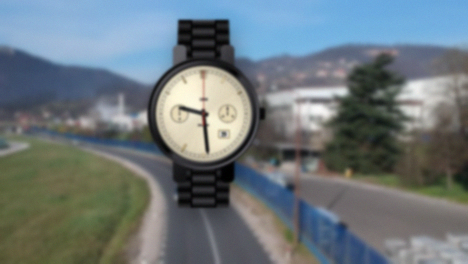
9.29
